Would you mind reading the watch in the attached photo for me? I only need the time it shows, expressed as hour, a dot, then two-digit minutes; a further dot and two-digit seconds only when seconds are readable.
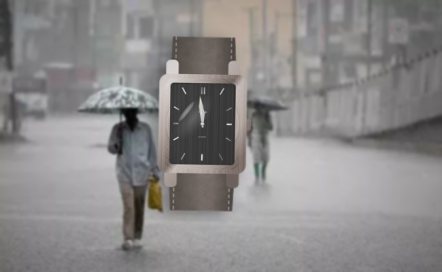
11.59
